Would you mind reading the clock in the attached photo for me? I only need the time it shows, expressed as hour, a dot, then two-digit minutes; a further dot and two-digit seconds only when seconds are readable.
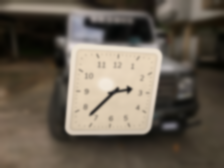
2.37
